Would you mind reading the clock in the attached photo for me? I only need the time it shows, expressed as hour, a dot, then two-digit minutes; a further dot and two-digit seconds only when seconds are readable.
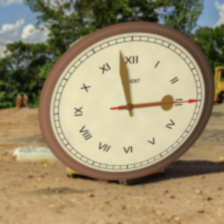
2.58.15
